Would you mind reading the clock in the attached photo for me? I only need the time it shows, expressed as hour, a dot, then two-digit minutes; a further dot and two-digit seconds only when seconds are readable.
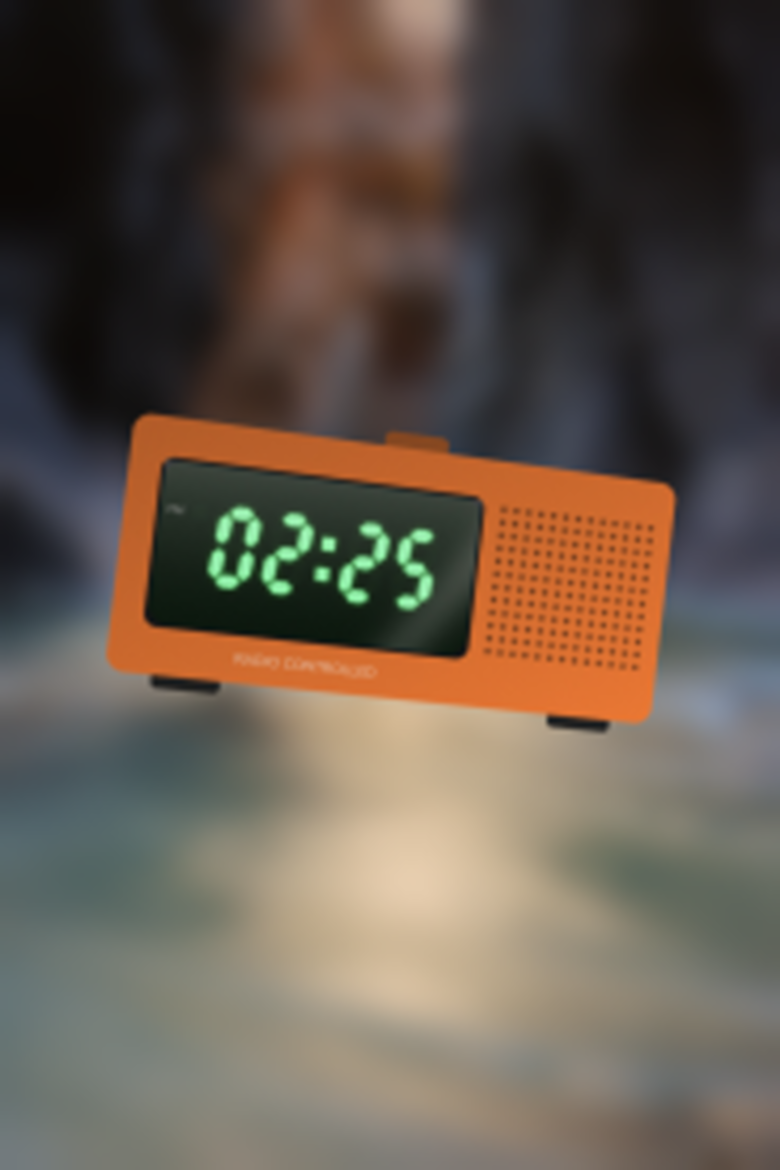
2.25
